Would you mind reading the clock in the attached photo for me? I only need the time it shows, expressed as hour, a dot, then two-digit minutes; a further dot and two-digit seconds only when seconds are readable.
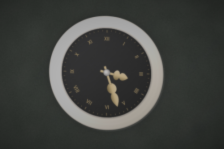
3.27
